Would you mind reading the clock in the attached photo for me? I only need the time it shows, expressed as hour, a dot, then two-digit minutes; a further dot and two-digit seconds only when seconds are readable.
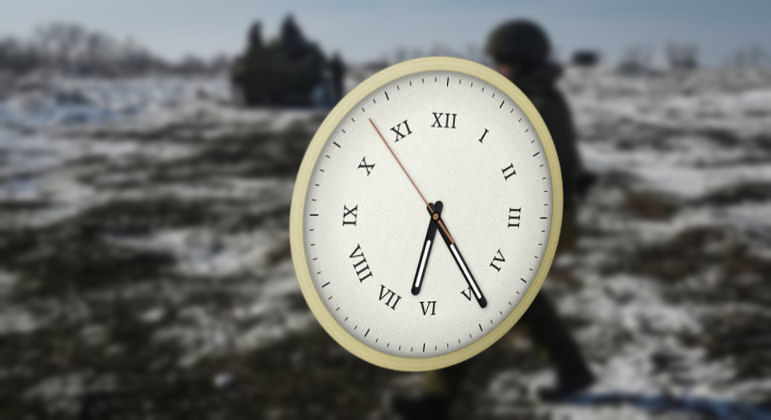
6.23.53
